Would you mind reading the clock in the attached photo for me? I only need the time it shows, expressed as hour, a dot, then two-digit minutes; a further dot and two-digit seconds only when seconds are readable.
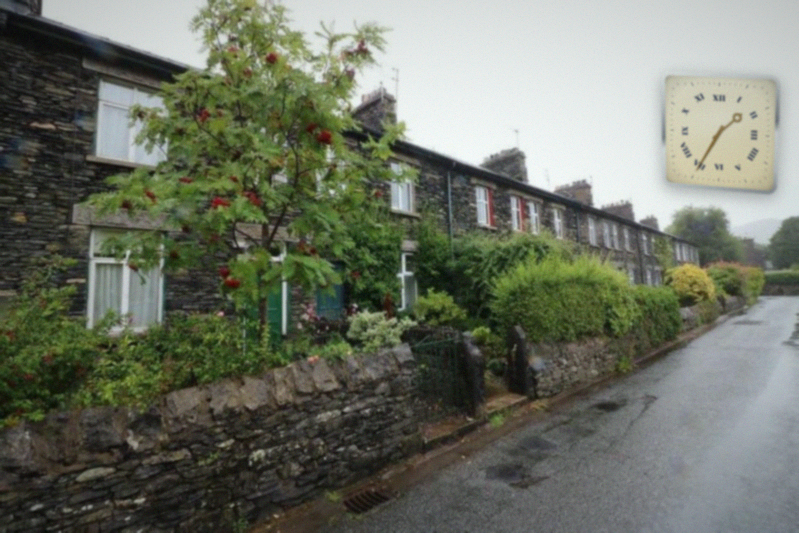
1.35
